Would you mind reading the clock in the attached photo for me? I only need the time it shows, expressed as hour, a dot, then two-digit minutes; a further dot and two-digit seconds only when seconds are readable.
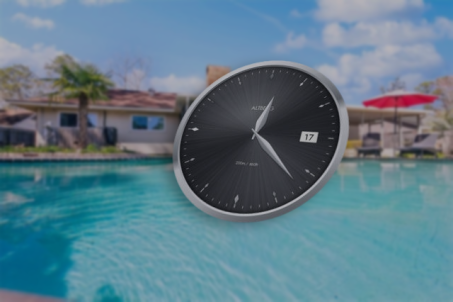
12.22
